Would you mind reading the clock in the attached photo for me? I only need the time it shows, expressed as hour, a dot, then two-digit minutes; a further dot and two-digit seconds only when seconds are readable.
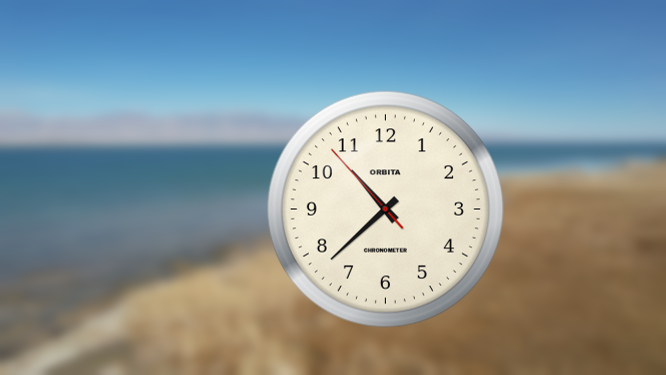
10.37.53
